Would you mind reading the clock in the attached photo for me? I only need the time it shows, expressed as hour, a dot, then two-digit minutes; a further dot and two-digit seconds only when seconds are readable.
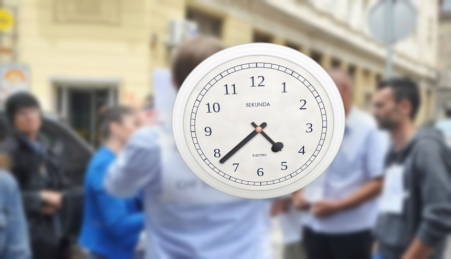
4.38
